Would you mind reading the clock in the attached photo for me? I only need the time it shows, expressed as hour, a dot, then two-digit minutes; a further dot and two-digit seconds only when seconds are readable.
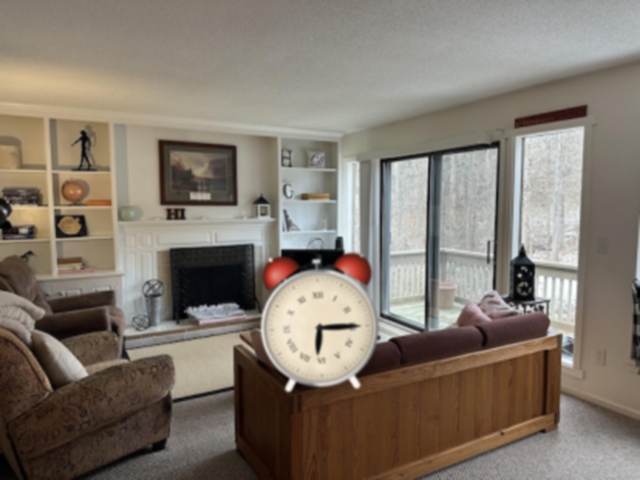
6.15
